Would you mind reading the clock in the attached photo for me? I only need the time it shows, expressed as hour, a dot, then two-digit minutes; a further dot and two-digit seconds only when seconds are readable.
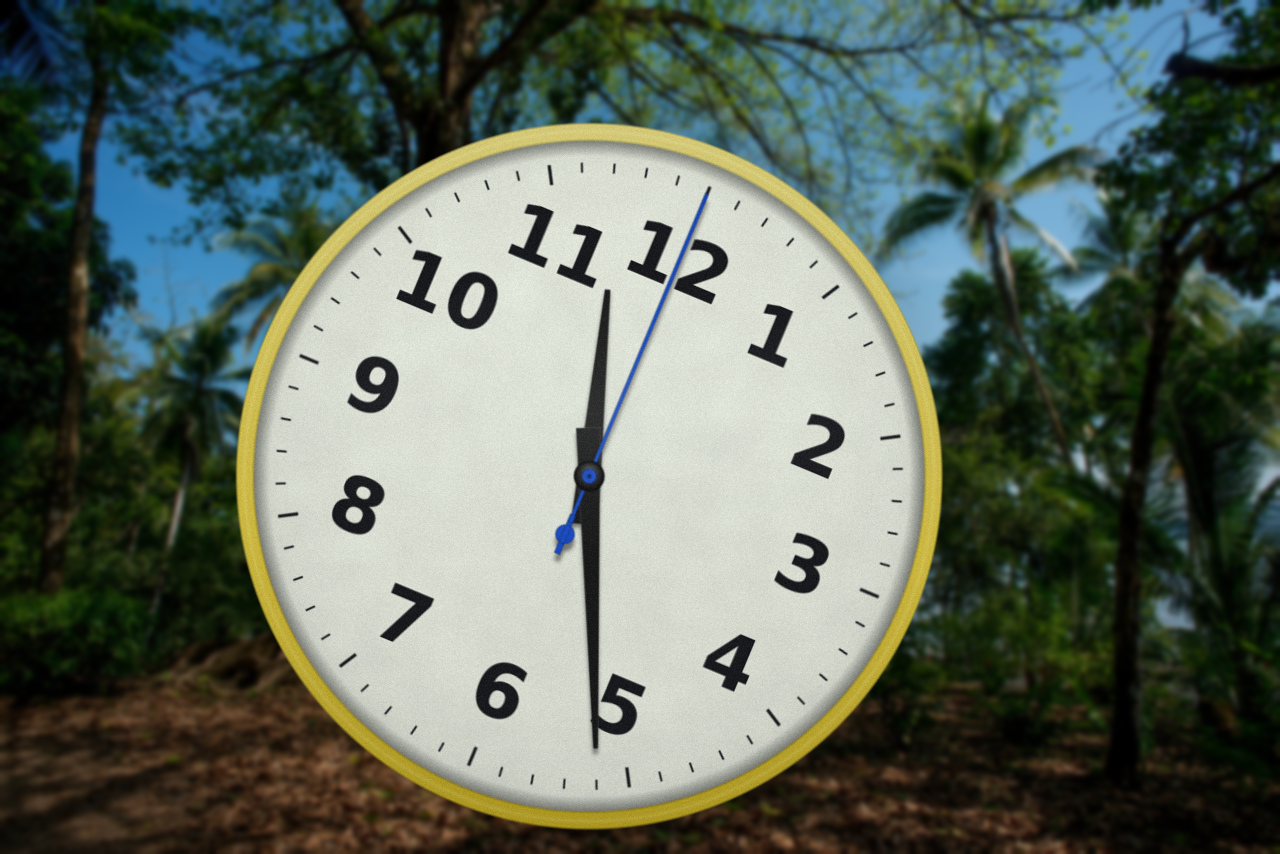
11.26.00
